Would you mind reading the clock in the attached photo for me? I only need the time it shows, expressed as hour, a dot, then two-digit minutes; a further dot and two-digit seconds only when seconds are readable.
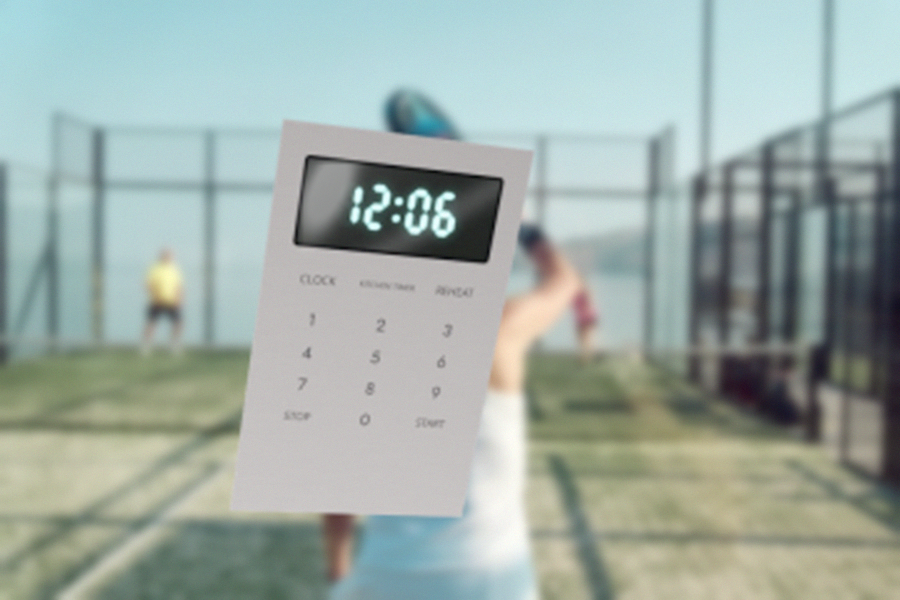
12.06
